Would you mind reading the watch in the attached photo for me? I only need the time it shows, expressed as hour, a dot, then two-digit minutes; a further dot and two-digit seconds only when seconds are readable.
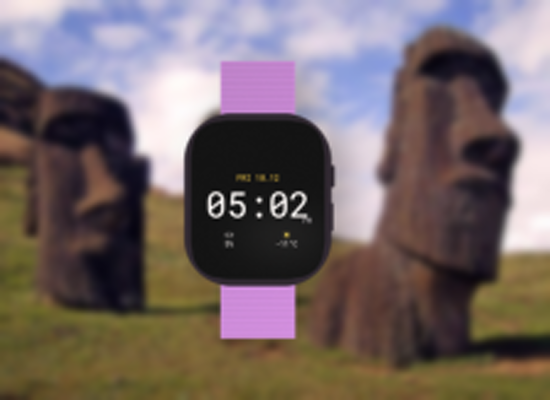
5.02
